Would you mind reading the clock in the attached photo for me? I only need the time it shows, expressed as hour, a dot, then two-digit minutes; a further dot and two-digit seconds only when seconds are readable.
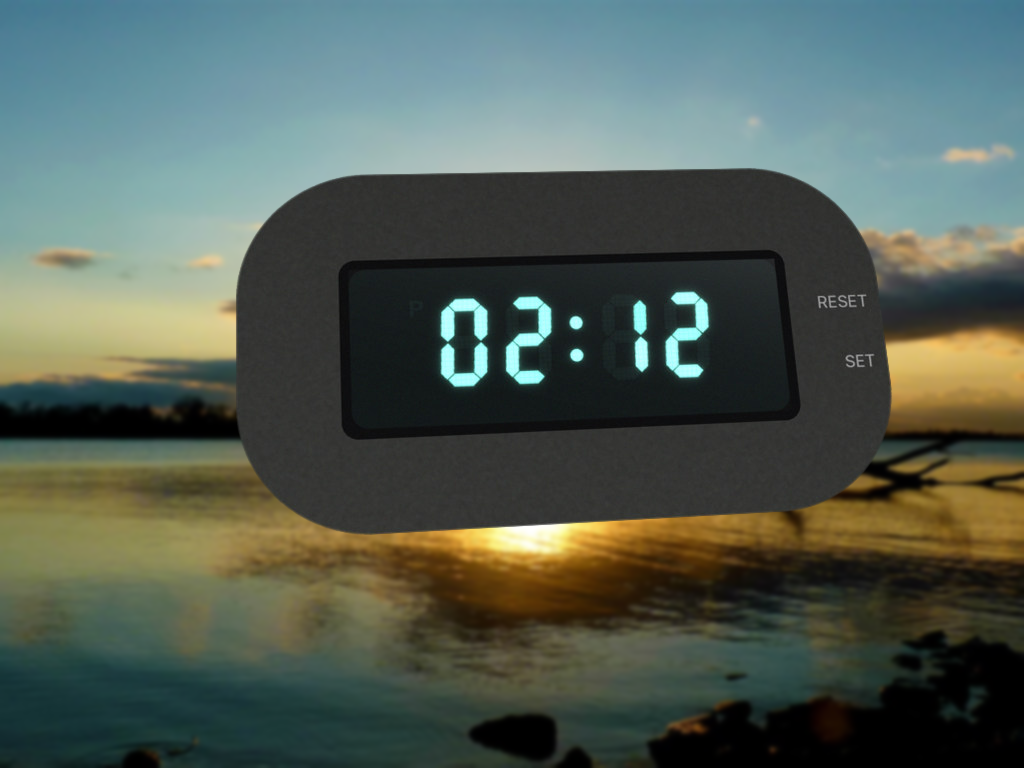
2.12
